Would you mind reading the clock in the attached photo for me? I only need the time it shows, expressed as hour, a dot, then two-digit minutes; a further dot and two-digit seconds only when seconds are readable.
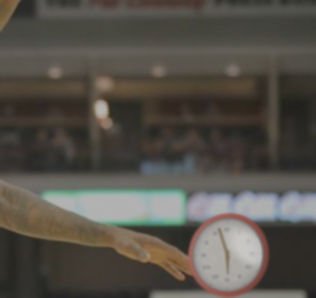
5.57
